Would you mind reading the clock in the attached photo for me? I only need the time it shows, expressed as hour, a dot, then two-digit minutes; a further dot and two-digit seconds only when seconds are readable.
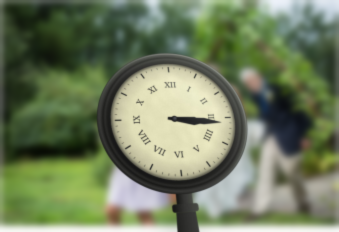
3.16
